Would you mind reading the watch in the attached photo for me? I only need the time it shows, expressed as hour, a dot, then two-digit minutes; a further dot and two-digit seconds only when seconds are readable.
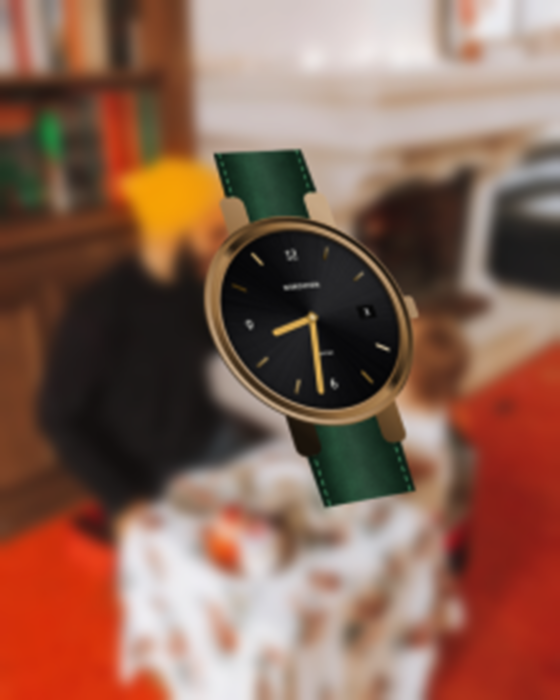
8.32
